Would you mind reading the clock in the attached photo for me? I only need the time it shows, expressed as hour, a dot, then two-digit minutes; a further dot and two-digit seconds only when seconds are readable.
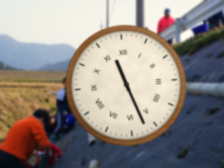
11.27
